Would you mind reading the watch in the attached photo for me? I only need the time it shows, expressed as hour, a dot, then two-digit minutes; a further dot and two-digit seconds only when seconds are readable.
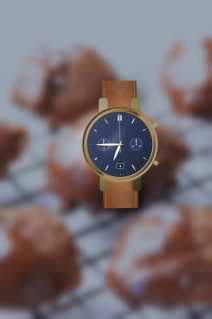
6.45
